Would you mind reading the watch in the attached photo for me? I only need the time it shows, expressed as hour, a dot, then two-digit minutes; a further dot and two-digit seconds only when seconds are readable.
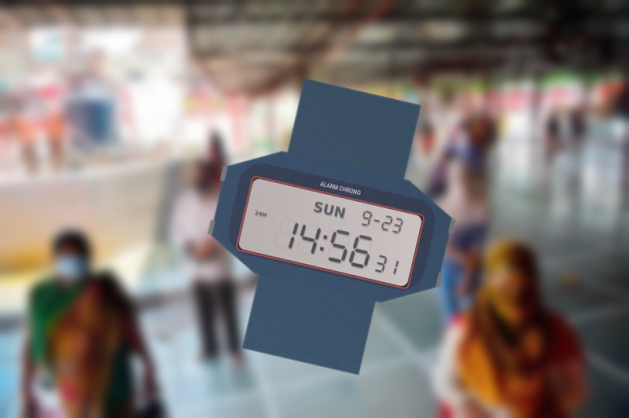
14.56.31
